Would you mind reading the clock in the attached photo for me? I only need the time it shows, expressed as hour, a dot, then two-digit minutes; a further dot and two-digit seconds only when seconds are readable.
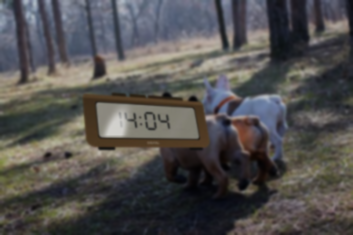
14.04
